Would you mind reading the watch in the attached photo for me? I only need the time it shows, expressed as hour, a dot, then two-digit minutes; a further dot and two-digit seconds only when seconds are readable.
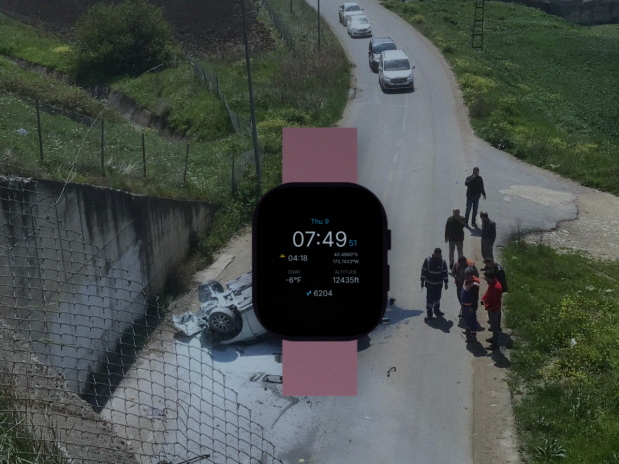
7.49.51
